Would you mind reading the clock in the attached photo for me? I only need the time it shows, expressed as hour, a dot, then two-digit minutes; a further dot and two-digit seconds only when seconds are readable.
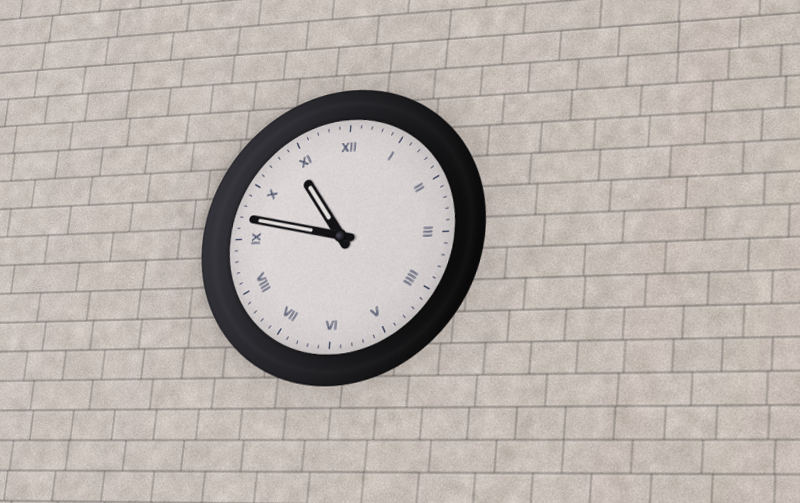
10.47
